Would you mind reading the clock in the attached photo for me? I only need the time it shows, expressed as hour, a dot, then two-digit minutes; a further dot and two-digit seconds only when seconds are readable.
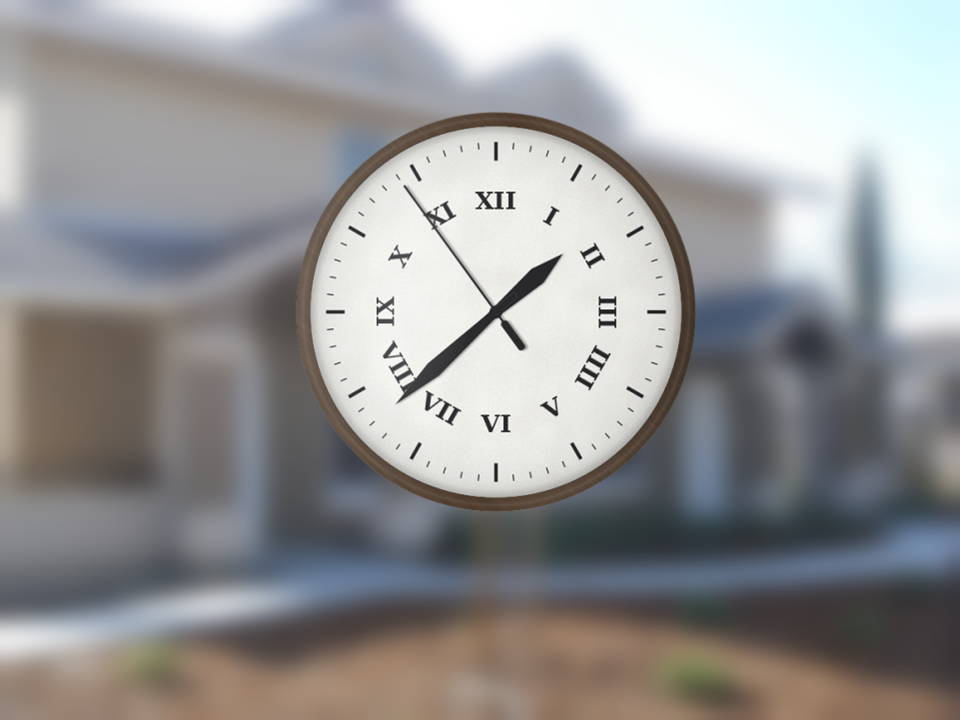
1.37.54
